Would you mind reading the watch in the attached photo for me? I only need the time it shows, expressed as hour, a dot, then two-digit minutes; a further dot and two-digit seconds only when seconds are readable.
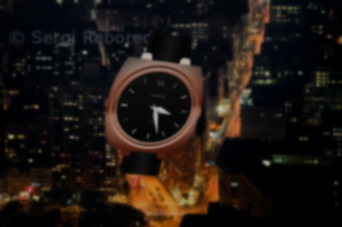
3.27
